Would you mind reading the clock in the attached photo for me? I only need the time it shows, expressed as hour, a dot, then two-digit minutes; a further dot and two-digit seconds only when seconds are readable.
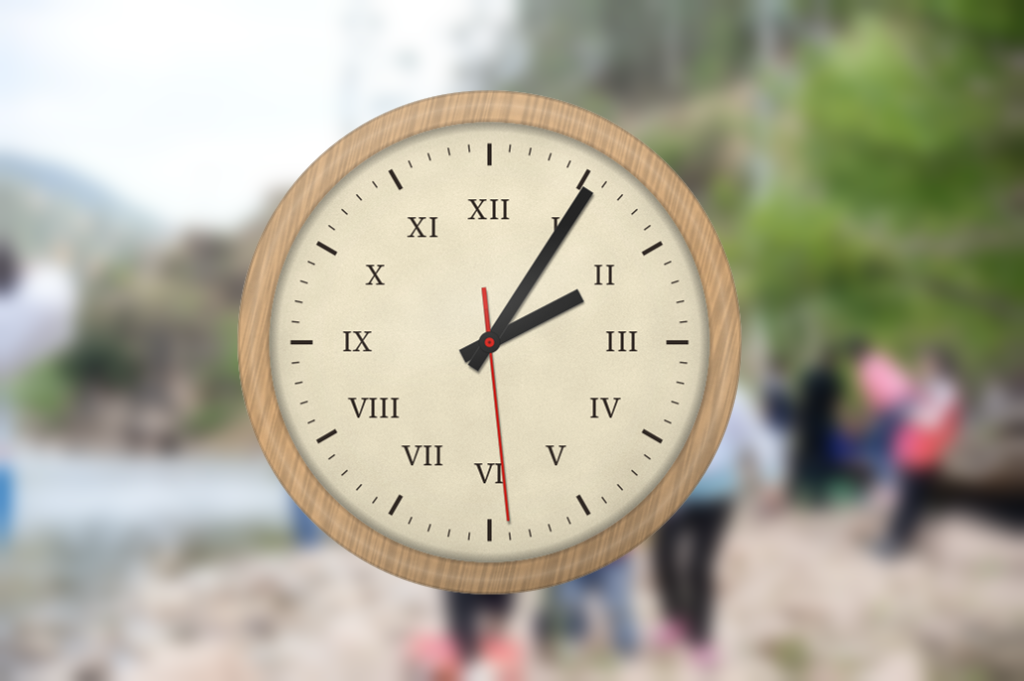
2.05.29
